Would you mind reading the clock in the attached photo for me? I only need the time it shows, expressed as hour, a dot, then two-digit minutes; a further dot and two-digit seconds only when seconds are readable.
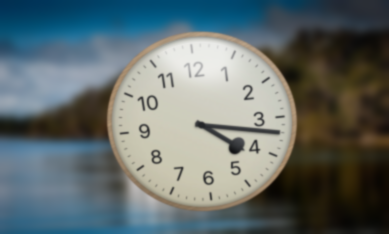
4.17
